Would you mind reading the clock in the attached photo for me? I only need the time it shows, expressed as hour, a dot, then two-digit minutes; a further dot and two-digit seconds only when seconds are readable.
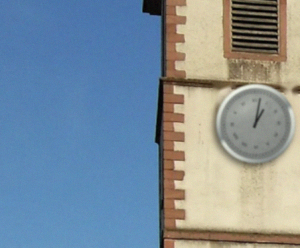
1.02
